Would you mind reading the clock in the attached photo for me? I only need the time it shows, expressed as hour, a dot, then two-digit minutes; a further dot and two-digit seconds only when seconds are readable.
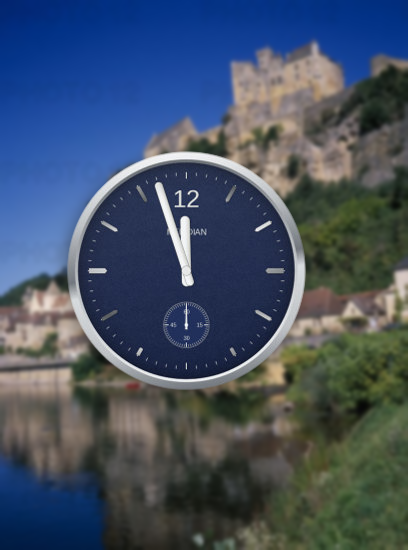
11.57
